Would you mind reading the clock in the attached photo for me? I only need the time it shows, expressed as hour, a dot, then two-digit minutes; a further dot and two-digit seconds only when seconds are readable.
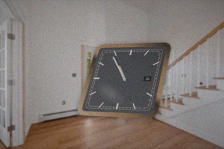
10.54
